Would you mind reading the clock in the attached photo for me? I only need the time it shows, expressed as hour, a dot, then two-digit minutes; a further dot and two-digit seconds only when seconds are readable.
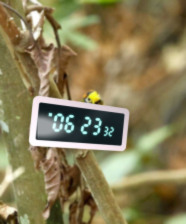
6.23.32
